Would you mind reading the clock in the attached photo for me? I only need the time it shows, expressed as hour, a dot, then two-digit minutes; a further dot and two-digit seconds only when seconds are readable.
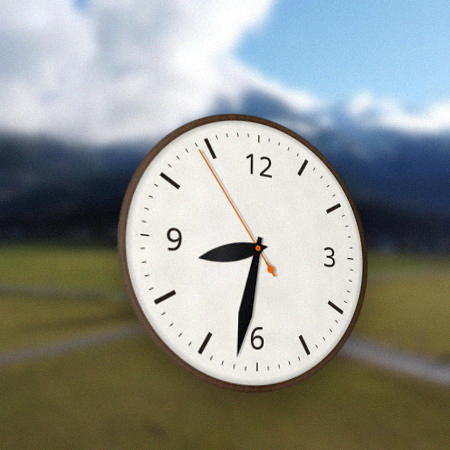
8.31.54
